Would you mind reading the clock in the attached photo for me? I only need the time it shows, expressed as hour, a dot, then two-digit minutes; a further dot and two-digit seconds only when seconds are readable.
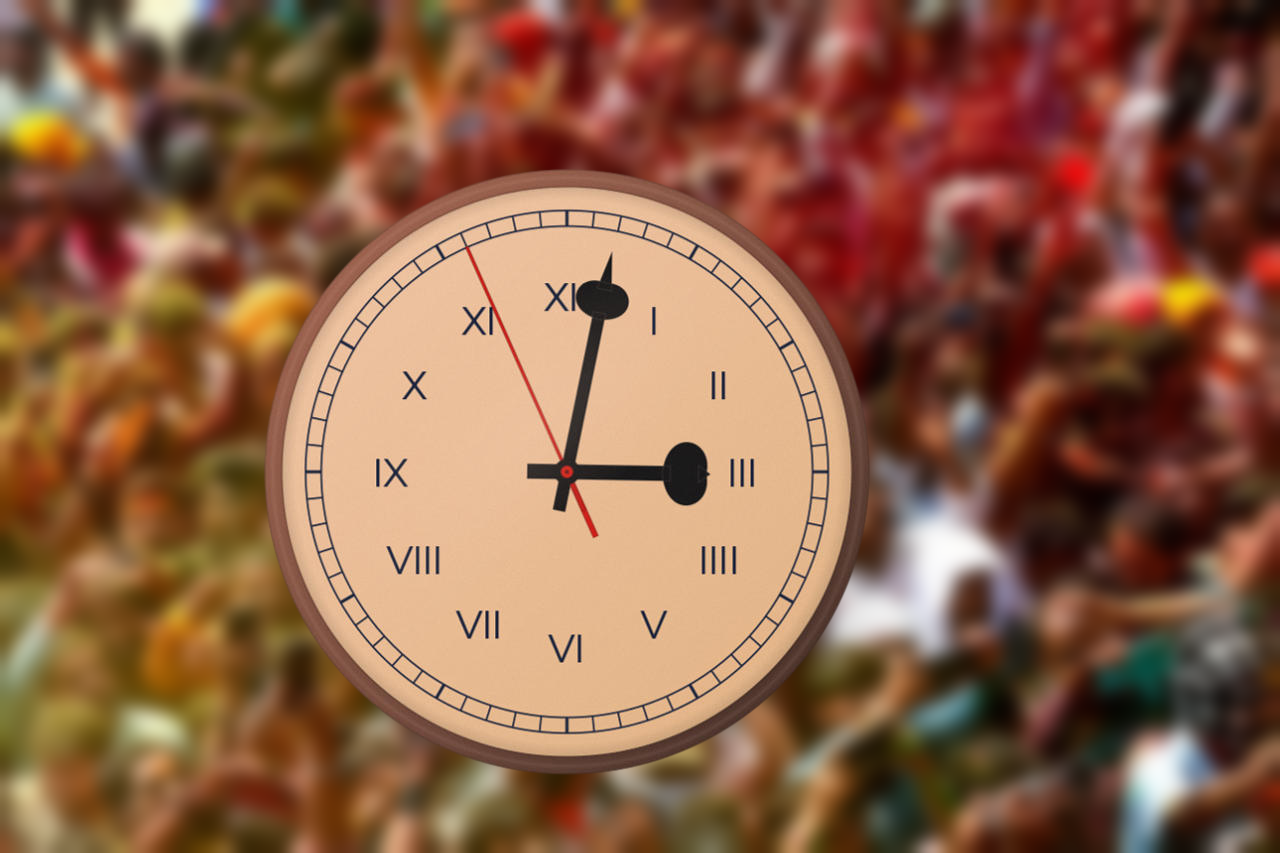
3.01.56
